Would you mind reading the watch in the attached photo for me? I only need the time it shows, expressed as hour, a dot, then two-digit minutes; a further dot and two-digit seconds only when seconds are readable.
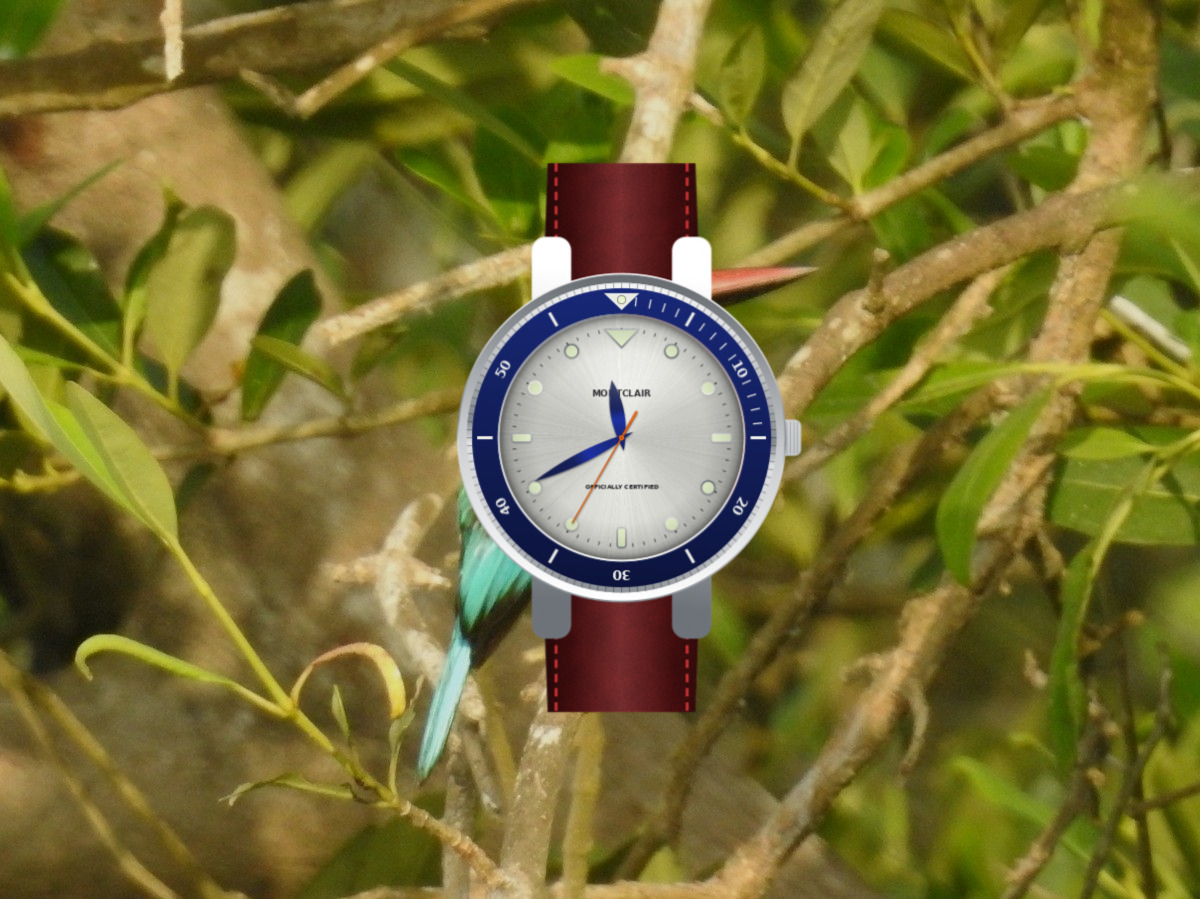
11.40.35
